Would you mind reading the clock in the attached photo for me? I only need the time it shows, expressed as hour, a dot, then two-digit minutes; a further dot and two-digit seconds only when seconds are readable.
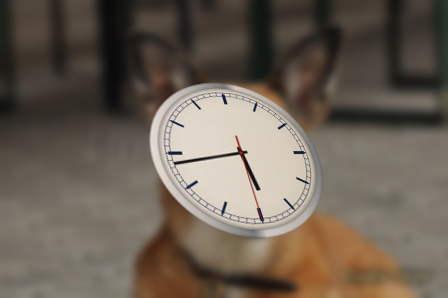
5.43.30
